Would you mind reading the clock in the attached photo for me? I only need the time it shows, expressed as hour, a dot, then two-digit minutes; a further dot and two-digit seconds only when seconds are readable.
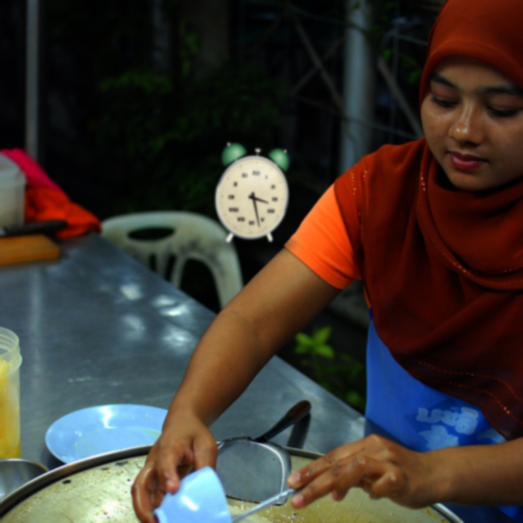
3.27
